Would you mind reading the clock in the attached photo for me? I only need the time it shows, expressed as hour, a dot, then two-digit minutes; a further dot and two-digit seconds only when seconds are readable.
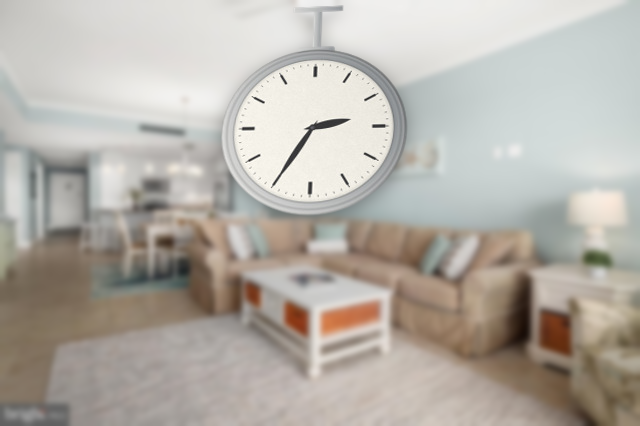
2.35
